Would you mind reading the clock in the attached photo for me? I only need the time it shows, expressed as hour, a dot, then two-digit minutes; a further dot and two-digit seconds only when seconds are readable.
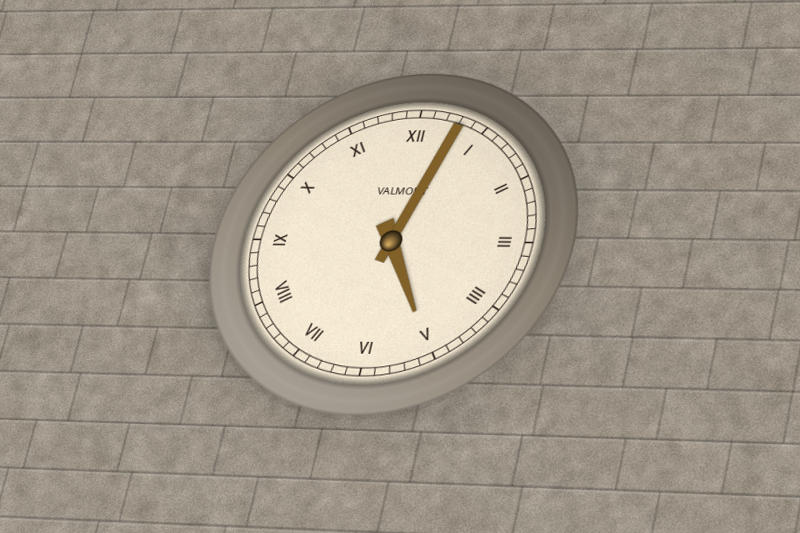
5.03
